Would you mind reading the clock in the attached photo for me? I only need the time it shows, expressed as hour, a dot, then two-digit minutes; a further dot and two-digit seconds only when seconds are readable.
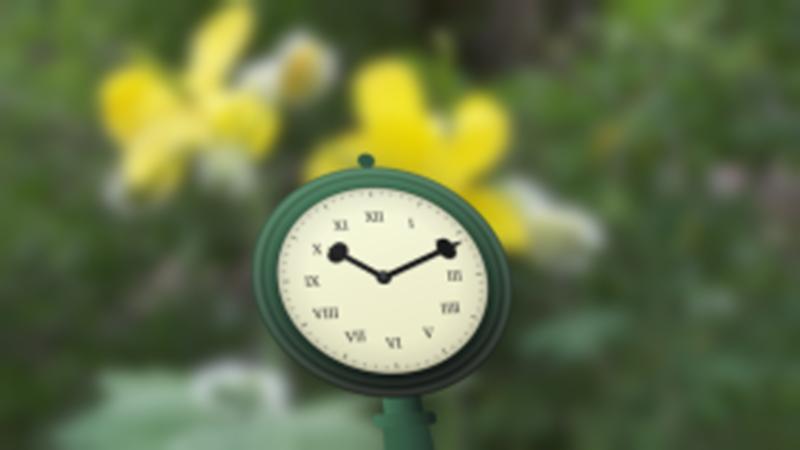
10.11
